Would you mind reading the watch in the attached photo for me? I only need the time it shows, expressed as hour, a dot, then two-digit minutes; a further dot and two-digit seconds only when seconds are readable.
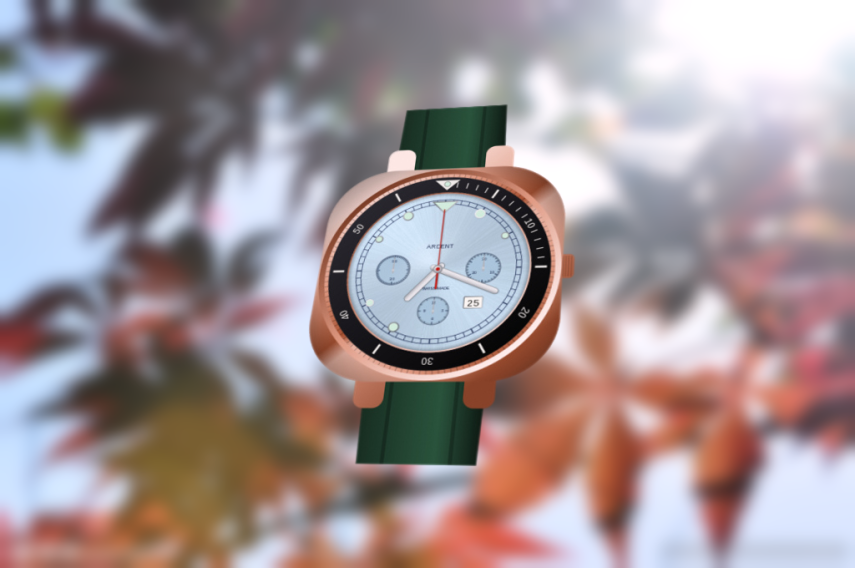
7.19
